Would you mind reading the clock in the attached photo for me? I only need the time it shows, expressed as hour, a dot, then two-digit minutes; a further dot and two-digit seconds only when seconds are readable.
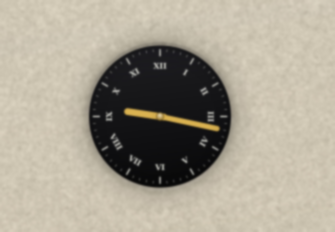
9.17
